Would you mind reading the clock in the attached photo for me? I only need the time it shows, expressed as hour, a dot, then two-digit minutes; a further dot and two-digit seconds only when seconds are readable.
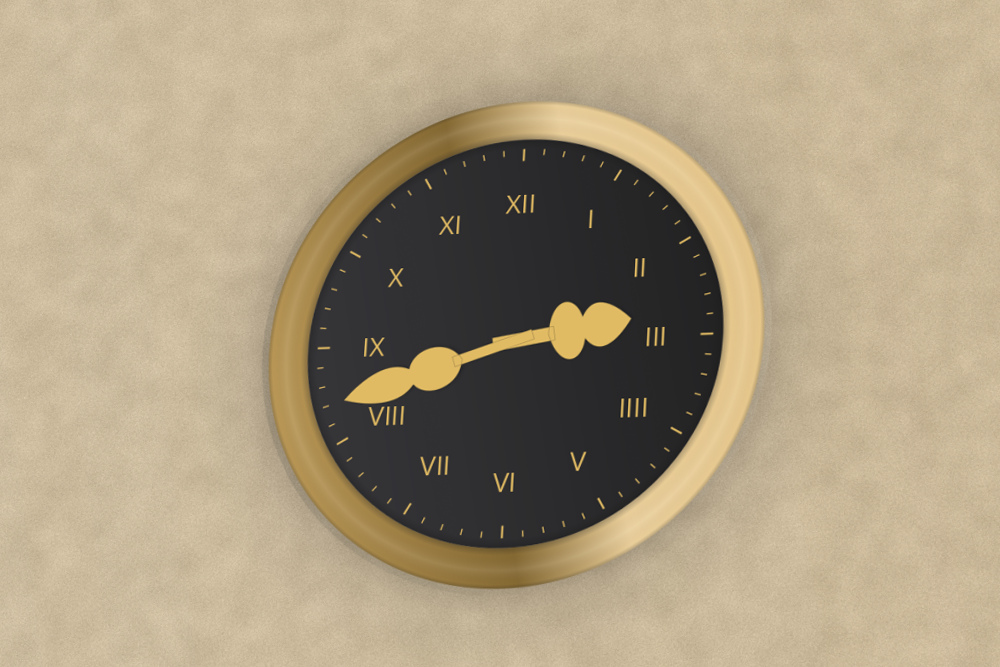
2.42
